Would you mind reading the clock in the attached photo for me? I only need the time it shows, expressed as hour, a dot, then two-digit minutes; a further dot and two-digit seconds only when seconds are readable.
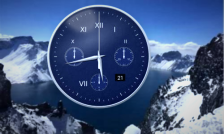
5.43
